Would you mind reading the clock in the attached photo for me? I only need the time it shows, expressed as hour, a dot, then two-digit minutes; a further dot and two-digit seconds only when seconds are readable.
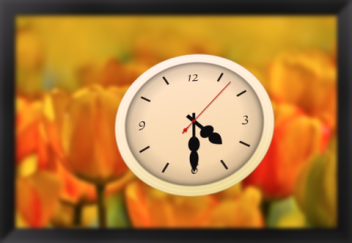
4.30.07
